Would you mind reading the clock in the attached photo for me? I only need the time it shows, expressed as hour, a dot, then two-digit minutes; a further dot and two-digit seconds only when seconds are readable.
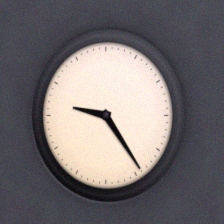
9.24
